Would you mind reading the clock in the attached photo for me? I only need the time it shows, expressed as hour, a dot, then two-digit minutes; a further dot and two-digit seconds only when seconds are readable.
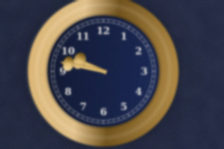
9.47
